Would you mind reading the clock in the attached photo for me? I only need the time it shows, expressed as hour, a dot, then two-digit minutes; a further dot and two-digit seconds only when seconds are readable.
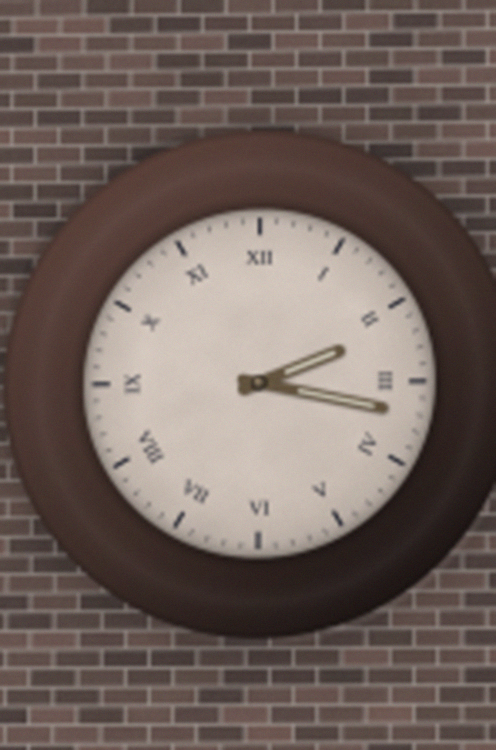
2.17
